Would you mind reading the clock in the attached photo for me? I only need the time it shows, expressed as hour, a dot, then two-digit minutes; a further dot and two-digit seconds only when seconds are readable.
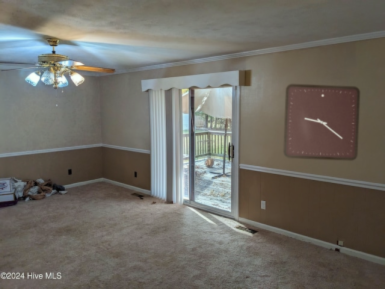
9.21
